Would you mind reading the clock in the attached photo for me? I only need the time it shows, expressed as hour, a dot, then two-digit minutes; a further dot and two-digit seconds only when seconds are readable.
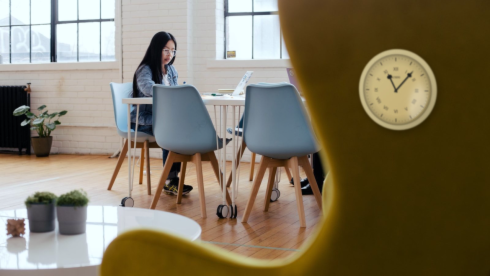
11.07
